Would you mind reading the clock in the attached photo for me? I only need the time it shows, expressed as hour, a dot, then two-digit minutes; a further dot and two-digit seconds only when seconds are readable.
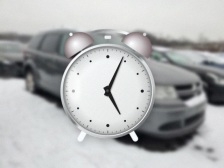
5.04
